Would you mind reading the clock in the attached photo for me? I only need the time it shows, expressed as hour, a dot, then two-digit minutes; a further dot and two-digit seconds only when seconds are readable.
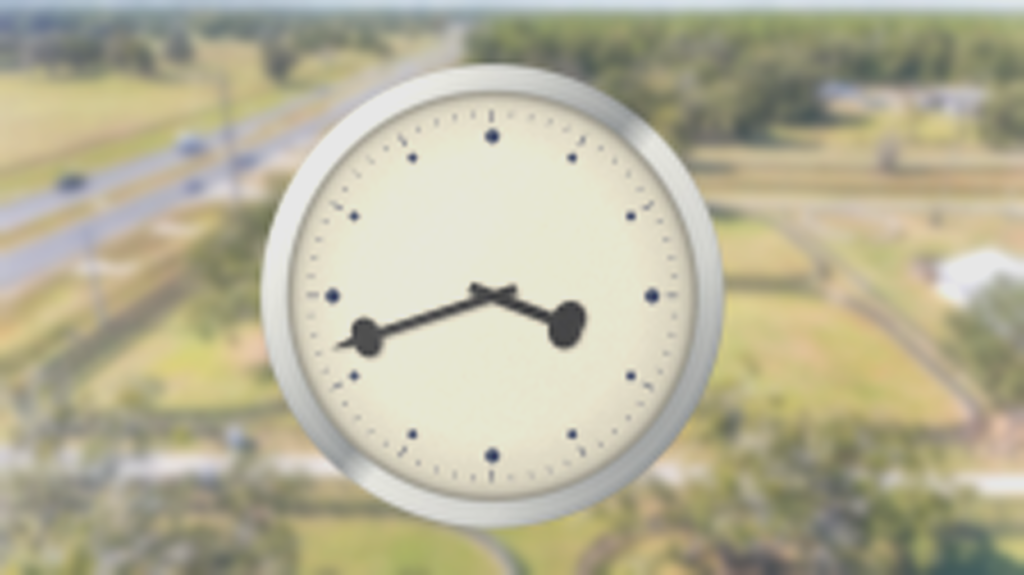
3.42
